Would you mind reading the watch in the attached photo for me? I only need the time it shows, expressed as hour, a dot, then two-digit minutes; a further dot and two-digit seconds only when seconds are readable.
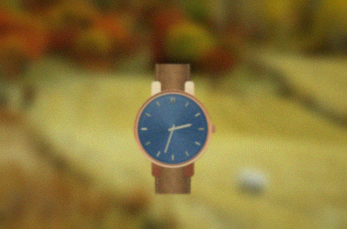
2.33
